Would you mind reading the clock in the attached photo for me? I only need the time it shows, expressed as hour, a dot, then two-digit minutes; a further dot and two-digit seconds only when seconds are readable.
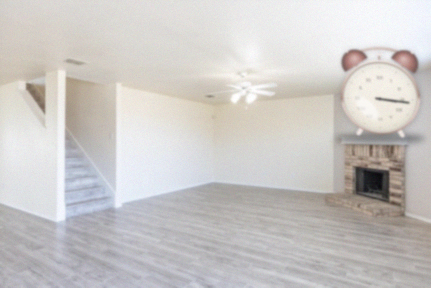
3.16
